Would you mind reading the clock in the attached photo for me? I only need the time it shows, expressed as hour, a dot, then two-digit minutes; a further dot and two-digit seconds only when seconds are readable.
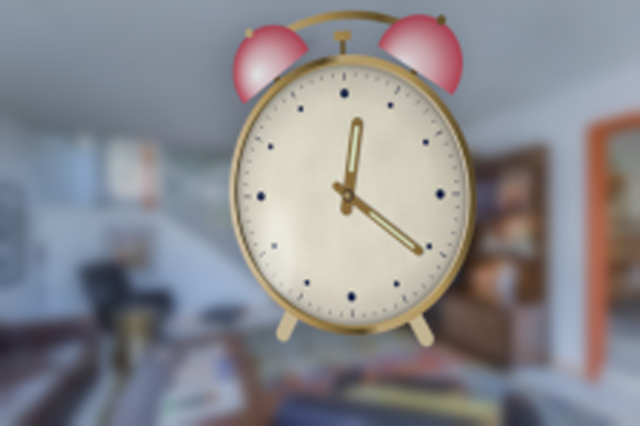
12.21
